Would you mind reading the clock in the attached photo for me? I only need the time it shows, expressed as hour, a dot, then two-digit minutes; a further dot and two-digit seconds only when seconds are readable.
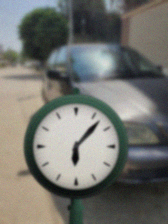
6.07
